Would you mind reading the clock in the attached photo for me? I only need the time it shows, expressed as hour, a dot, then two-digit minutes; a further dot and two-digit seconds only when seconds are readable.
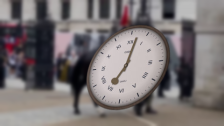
7.02
